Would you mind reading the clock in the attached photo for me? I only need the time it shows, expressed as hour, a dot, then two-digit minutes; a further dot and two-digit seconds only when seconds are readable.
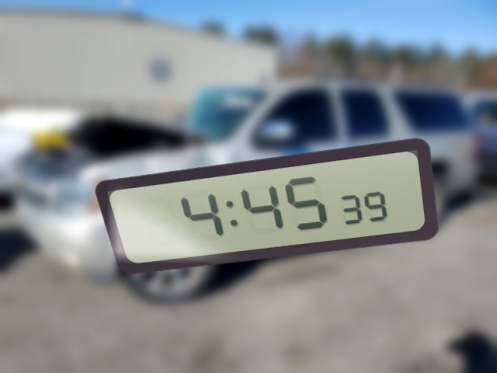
4.45.39
